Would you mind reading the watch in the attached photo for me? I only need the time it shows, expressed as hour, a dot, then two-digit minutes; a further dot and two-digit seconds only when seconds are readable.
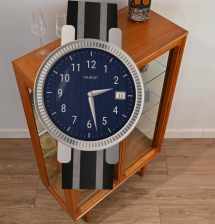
2.28
